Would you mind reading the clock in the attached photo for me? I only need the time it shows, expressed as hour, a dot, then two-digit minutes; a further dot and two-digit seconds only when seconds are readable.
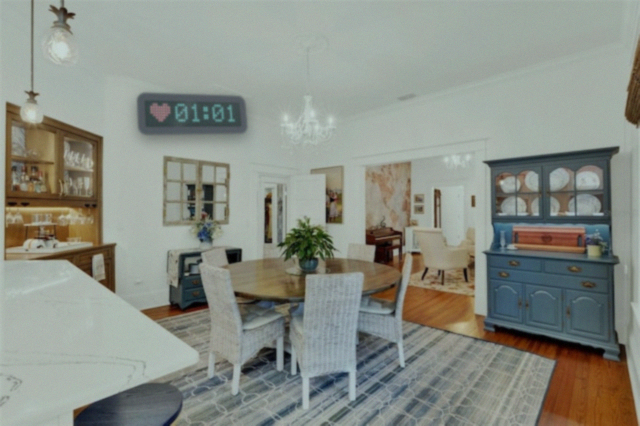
1.01
